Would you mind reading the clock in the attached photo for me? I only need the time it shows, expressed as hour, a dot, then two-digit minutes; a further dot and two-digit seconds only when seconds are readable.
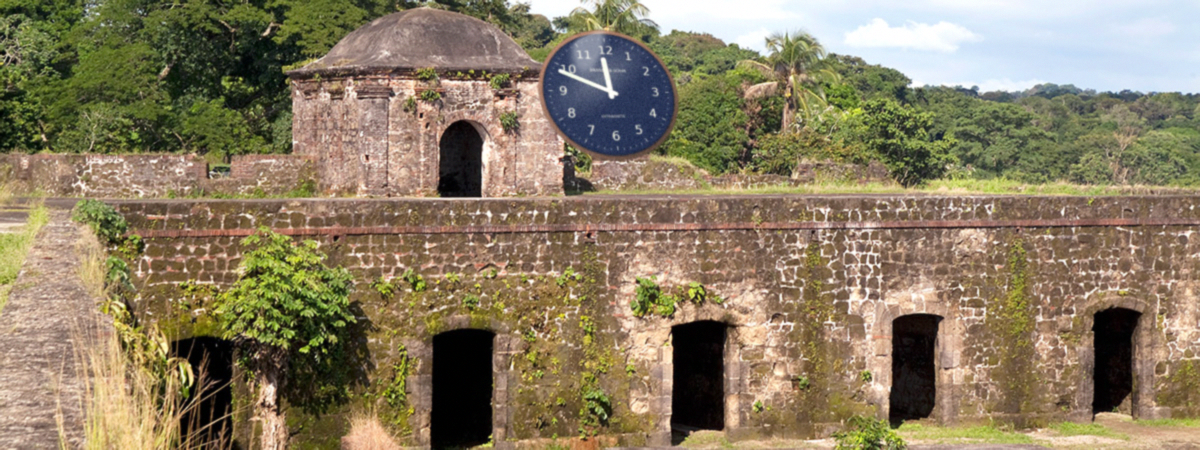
11.49
